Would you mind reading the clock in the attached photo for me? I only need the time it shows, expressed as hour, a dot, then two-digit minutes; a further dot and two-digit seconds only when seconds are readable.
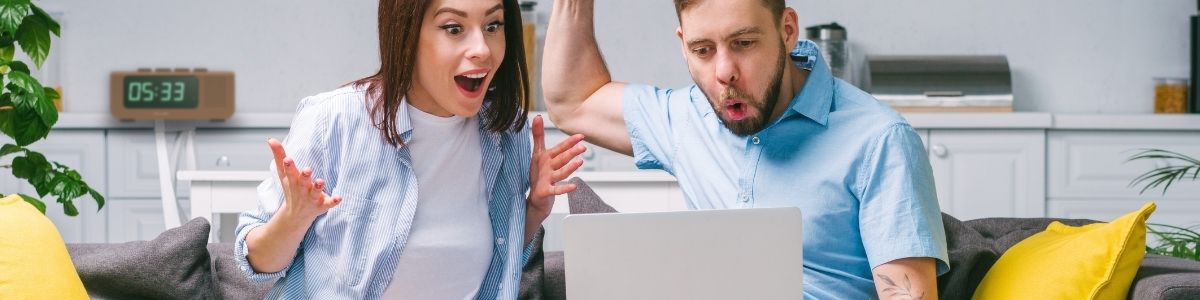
5.33
